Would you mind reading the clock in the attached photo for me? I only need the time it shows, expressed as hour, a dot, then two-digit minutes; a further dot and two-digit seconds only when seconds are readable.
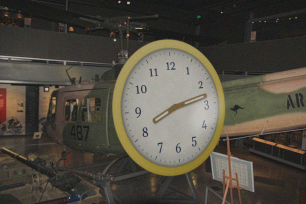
8.13
